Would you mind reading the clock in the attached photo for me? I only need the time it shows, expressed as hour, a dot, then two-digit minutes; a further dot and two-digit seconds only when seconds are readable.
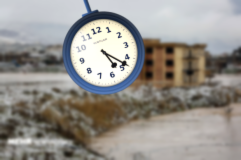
5.23
